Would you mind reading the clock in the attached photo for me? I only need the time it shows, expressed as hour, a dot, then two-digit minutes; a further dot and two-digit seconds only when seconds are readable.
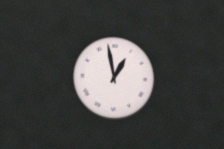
12.58
